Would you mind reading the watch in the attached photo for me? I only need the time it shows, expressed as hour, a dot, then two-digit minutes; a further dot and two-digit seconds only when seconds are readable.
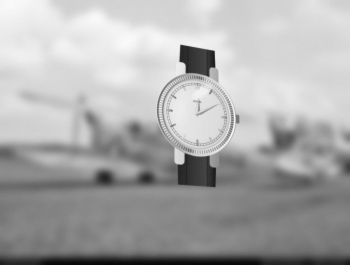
12.10
